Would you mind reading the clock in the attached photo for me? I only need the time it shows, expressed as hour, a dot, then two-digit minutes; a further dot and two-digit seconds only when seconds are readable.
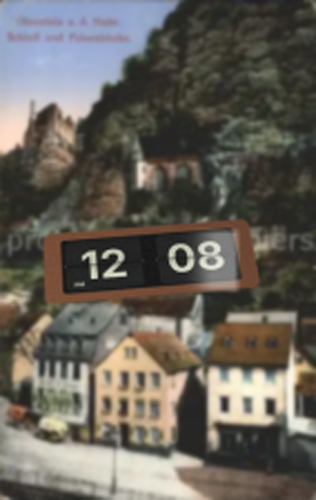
12.08
